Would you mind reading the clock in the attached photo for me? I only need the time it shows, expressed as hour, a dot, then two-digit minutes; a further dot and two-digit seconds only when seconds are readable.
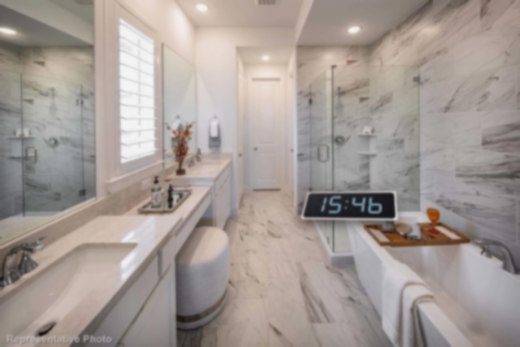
15.46
